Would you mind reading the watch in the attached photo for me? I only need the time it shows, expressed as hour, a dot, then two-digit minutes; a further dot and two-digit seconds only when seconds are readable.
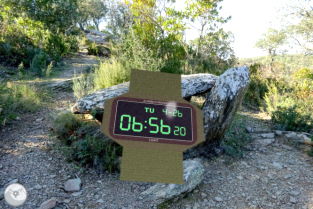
6.56.20
